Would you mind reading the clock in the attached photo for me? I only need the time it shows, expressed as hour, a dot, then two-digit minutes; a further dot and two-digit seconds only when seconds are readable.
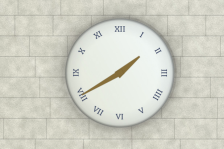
1.40
